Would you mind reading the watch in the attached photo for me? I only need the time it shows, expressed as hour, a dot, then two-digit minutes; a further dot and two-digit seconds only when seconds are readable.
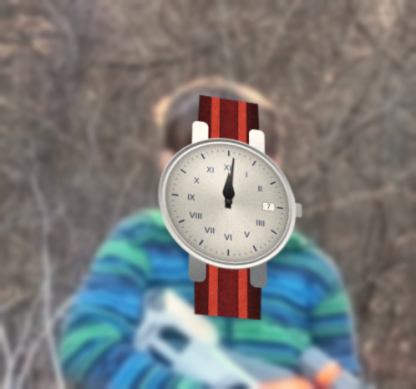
12.01
